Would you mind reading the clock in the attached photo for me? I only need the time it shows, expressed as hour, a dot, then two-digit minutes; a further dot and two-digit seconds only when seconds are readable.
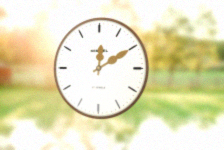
12.10
